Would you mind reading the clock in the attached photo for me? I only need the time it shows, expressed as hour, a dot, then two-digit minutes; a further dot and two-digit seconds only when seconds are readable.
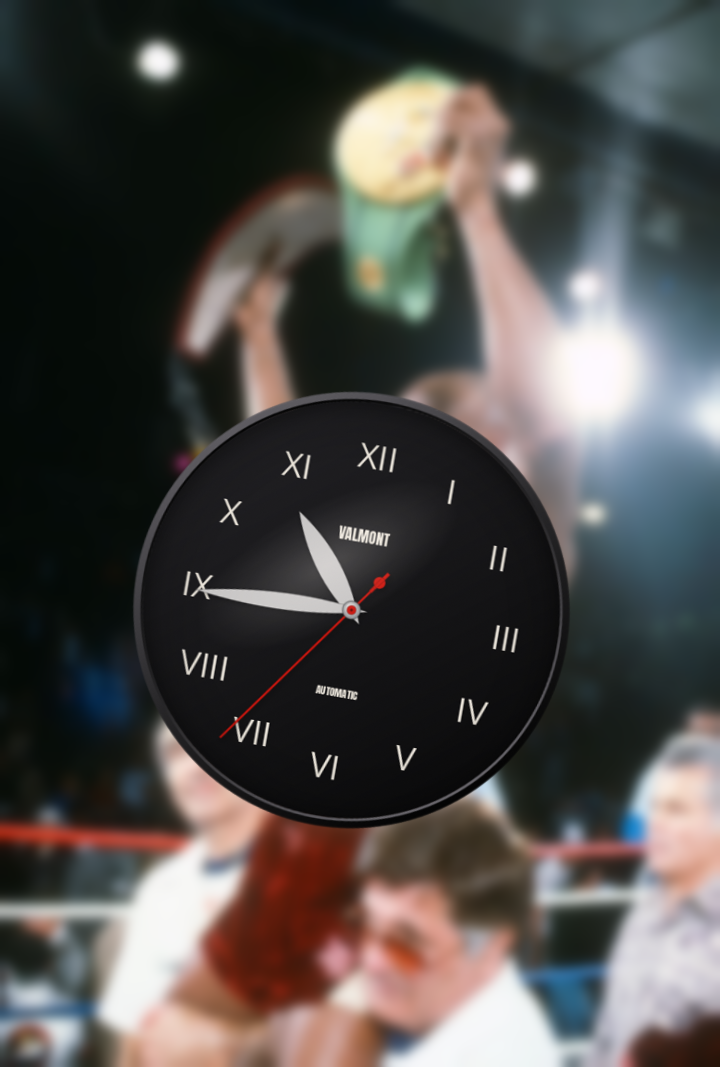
10.44.36
